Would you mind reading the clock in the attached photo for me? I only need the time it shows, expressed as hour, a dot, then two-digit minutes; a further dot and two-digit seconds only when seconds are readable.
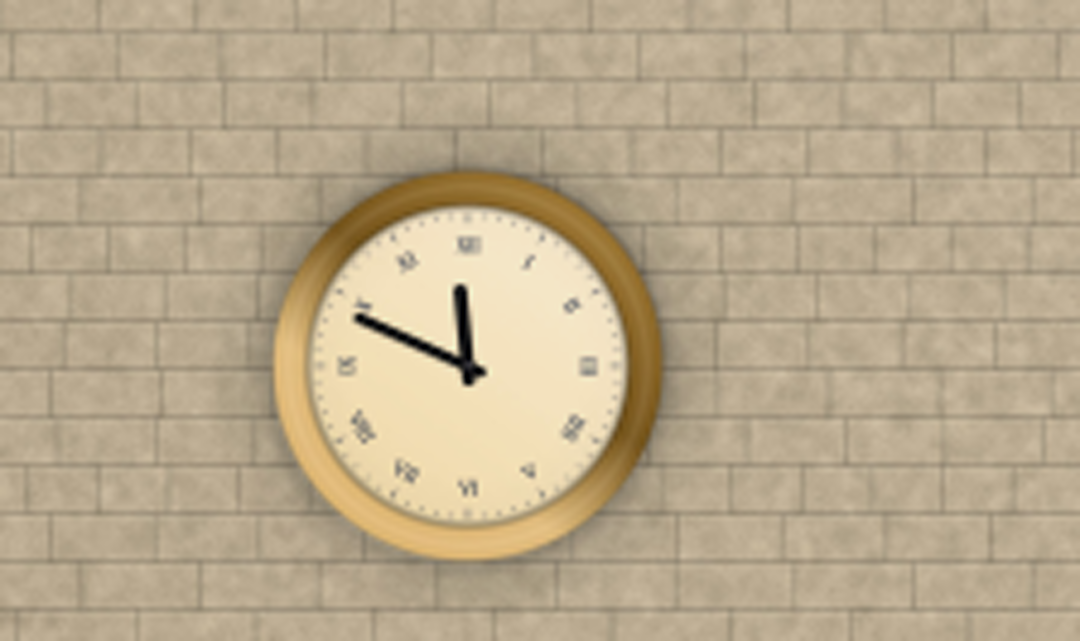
11.49
